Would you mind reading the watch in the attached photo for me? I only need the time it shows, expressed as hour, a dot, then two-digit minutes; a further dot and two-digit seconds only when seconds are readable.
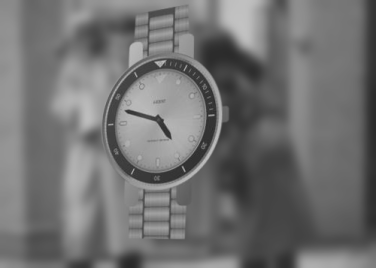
4.48
